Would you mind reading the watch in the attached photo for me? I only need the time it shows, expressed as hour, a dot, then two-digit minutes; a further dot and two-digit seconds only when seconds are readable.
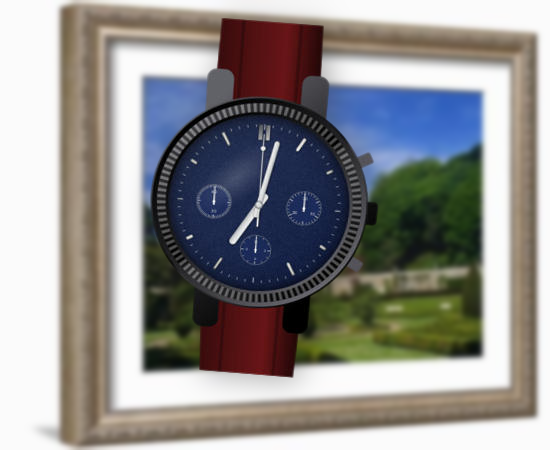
7.02
